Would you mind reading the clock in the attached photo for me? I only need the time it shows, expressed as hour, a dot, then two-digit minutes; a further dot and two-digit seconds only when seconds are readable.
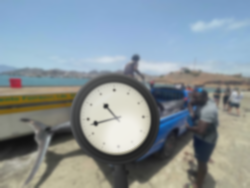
10.43
